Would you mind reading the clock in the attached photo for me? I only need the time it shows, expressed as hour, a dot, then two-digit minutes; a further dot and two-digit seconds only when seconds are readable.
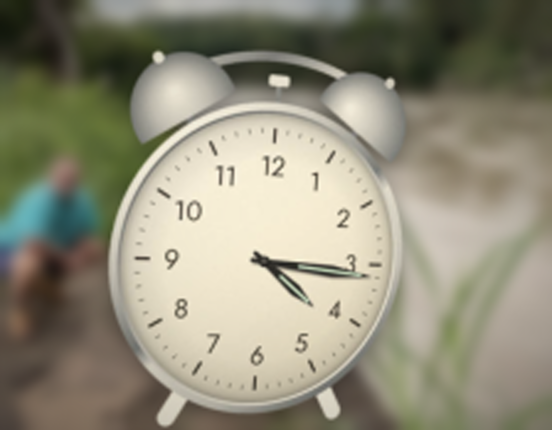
4.16
